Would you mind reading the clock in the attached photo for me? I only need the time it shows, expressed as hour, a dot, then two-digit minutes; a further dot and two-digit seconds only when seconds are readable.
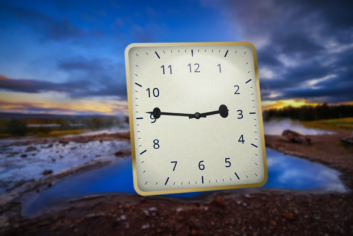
2.46
